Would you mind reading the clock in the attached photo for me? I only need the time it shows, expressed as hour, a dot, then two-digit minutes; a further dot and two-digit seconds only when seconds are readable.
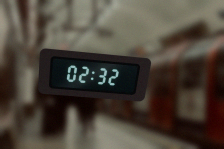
2.32
